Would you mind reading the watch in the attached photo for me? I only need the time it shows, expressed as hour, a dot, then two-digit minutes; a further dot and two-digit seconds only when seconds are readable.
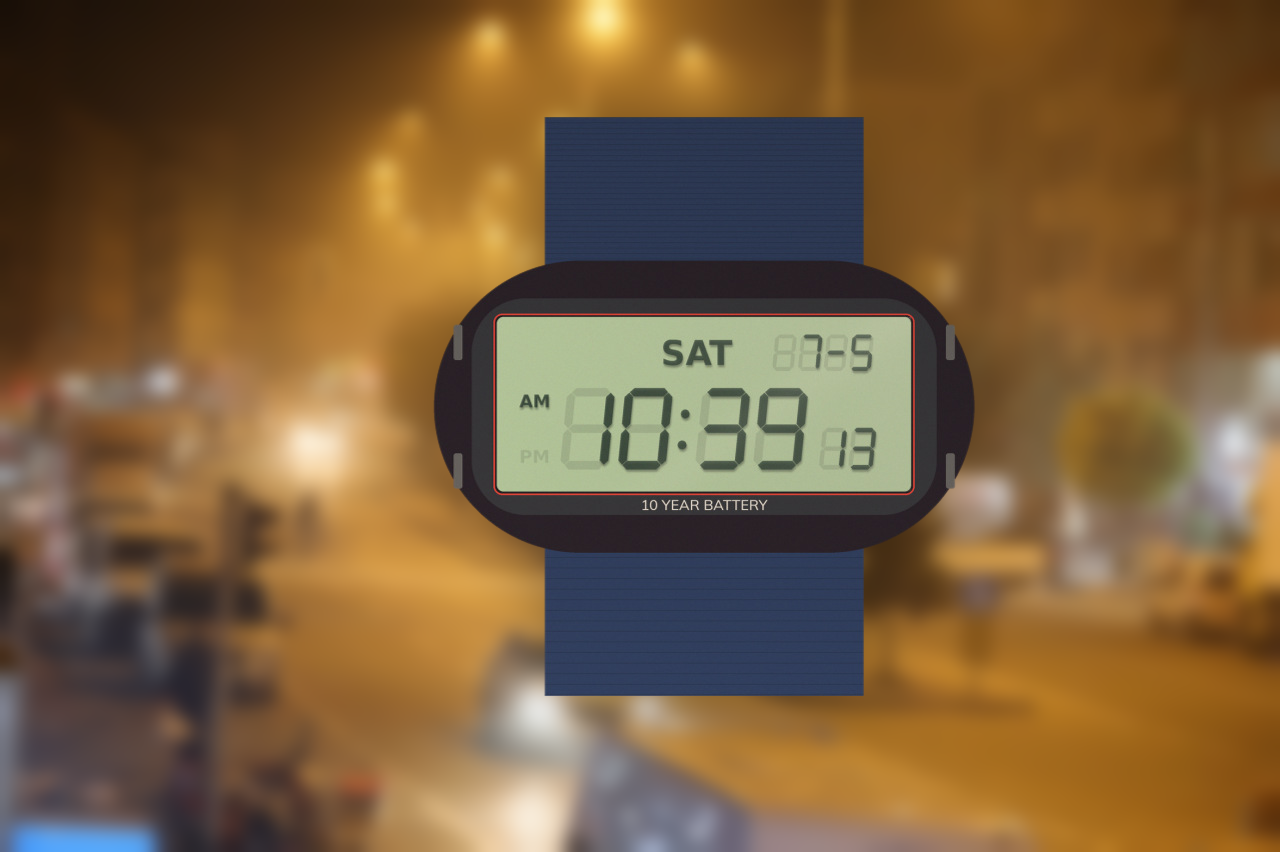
10.39.13
